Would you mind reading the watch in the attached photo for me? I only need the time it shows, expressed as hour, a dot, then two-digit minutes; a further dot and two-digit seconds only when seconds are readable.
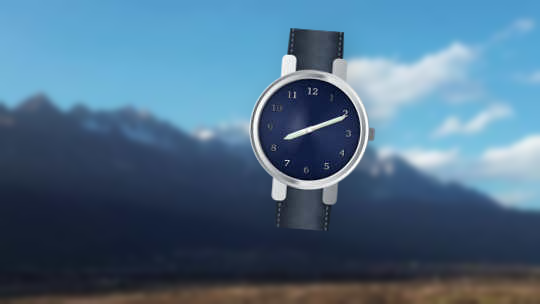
8.11
